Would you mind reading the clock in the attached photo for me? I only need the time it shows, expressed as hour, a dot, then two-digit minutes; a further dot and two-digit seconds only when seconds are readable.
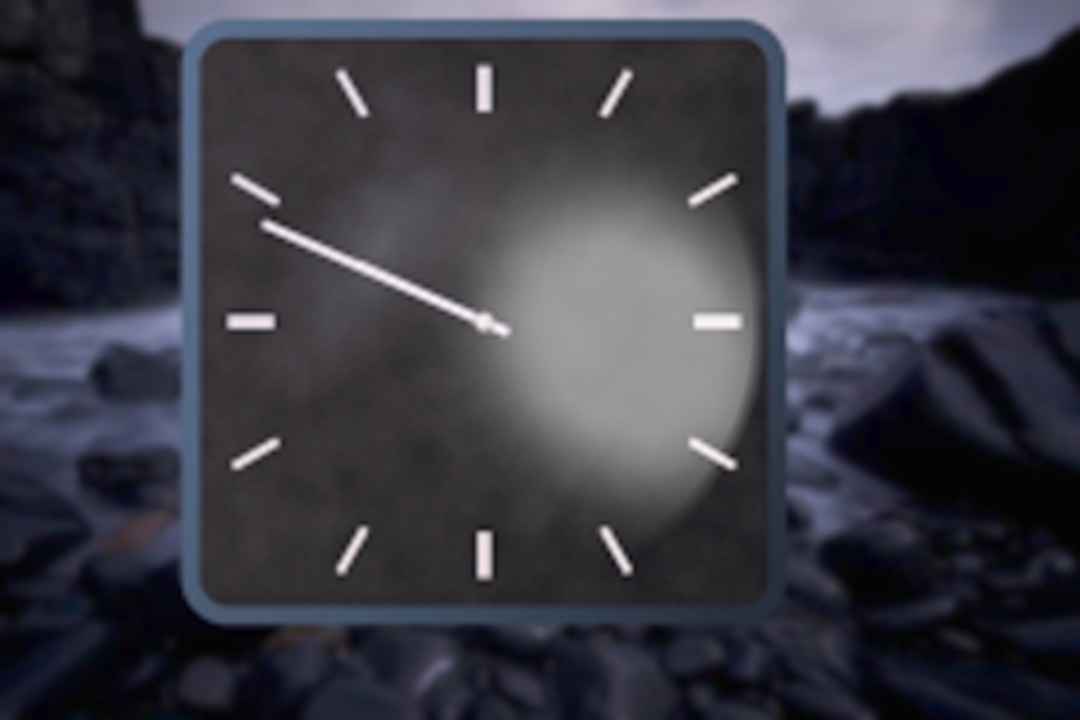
9.49
